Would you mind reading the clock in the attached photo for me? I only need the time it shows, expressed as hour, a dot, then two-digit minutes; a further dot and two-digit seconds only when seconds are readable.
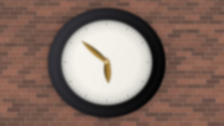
5.52
